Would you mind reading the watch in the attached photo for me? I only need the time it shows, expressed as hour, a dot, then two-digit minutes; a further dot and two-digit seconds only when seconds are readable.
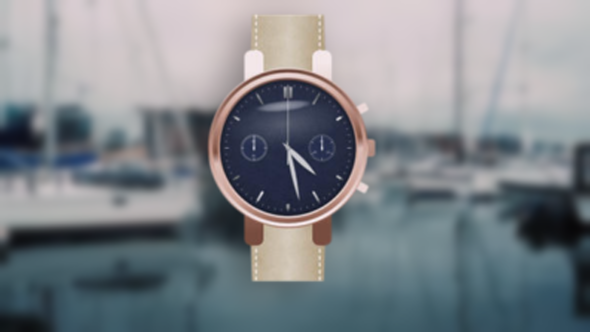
4.28
